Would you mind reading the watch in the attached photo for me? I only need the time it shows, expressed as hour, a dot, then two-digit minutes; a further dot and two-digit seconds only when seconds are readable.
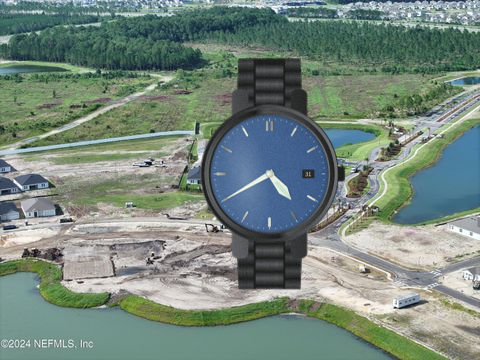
4.40
